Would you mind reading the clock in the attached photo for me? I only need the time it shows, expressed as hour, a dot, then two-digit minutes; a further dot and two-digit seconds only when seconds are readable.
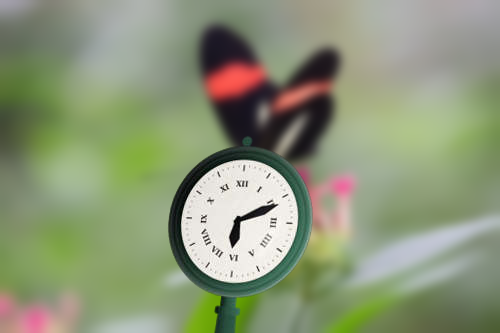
6.11
